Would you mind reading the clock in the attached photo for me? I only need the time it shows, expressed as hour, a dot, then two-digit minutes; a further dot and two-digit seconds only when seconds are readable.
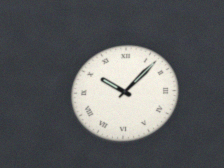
10.07
